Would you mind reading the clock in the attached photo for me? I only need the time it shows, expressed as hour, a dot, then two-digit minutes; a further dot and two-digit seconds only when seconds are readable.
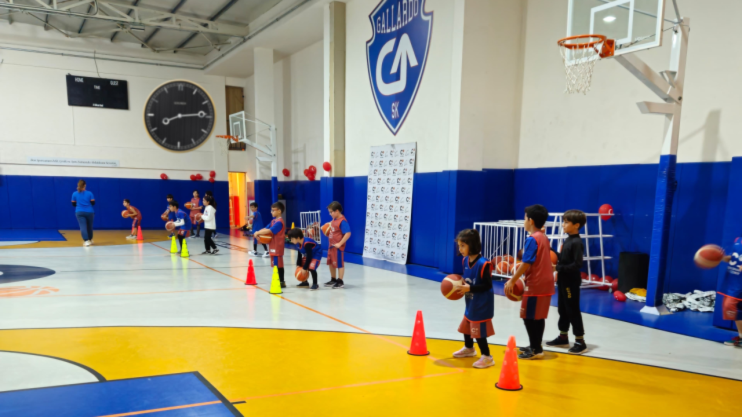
8.14
